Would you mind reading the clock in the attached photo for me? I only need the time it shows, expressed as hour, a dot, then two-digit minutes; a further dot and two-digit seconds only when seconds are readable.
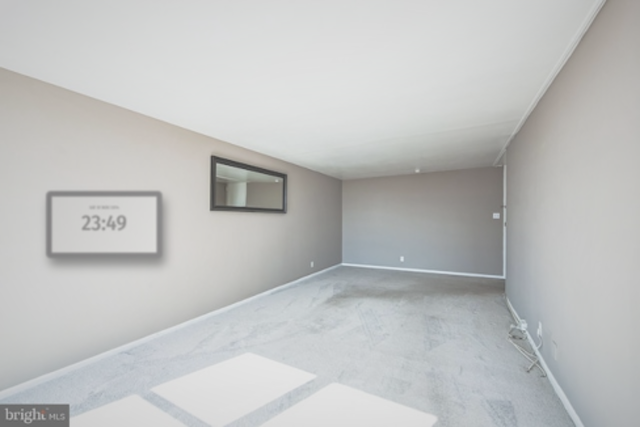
23.49
